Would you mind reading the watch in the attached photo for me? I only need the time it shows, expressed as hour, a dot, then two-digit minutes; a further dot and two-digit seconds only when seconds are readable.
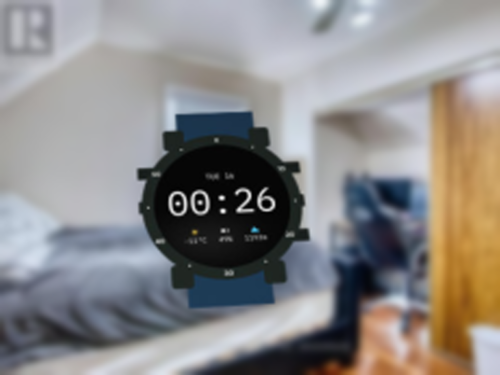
0.26
